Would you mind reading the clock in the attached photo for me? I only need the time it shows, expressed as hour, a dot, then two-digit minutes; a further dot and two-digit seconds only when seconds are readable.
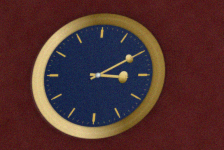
3.10
